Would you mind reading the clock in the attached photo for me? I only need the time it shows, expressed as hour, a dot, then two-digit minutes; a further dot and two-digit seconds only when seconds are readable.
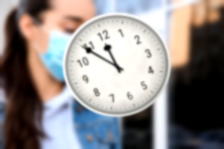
11.54
